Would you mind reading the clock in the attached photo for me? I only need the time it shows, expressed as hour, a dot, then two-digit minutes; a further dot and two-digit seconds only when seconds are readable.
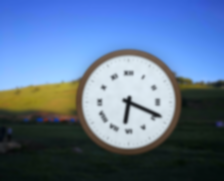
6.19
